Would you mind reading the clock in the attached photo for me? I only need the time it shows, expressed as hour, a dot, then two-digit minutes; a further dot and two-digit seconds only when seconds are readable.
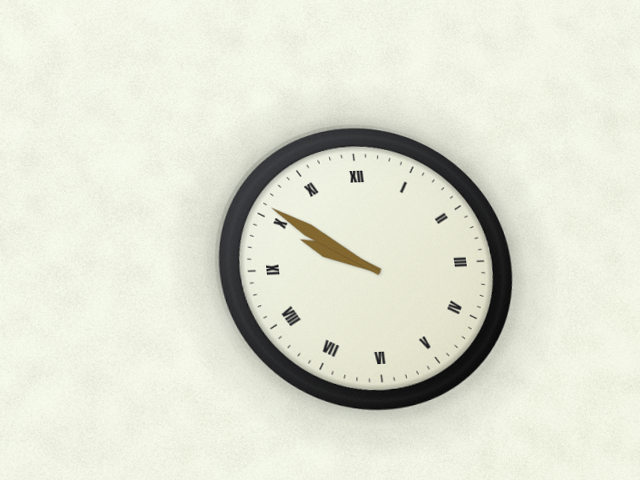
9.51
